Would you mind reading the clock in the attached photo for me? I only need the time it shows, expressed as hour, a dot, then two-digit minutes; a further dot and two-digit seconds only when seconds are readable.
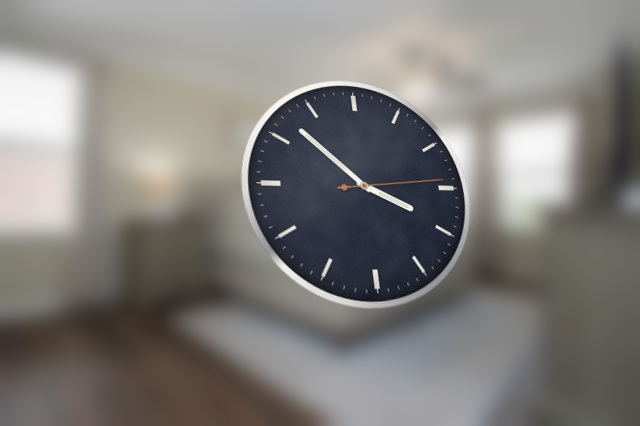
3.52.14
